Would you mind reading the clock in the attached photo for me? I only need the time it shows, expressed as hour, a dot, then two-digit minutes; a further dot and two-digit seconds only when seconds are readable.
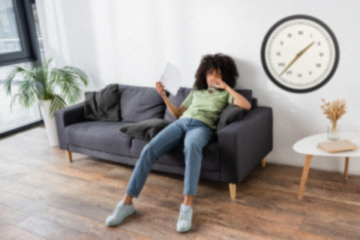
1.37
